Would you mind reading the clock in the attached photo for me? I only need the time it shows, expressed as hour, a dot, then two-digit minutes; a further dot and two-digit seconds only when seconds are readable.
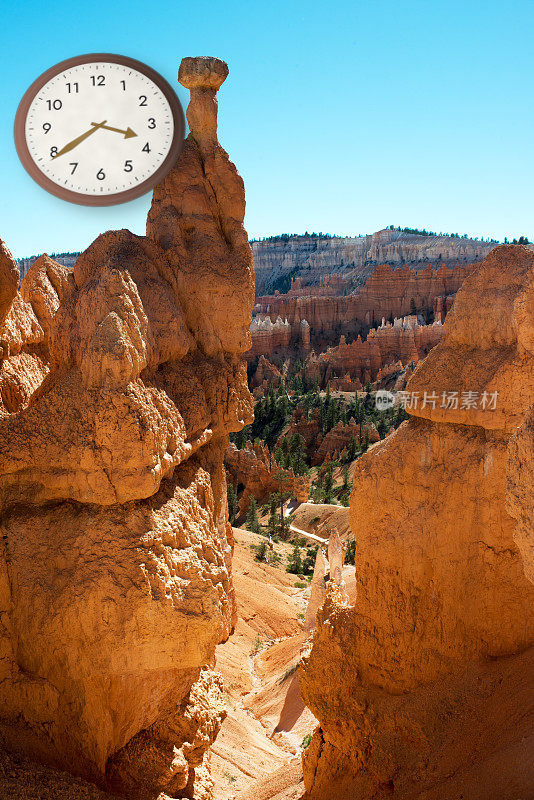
3.39
